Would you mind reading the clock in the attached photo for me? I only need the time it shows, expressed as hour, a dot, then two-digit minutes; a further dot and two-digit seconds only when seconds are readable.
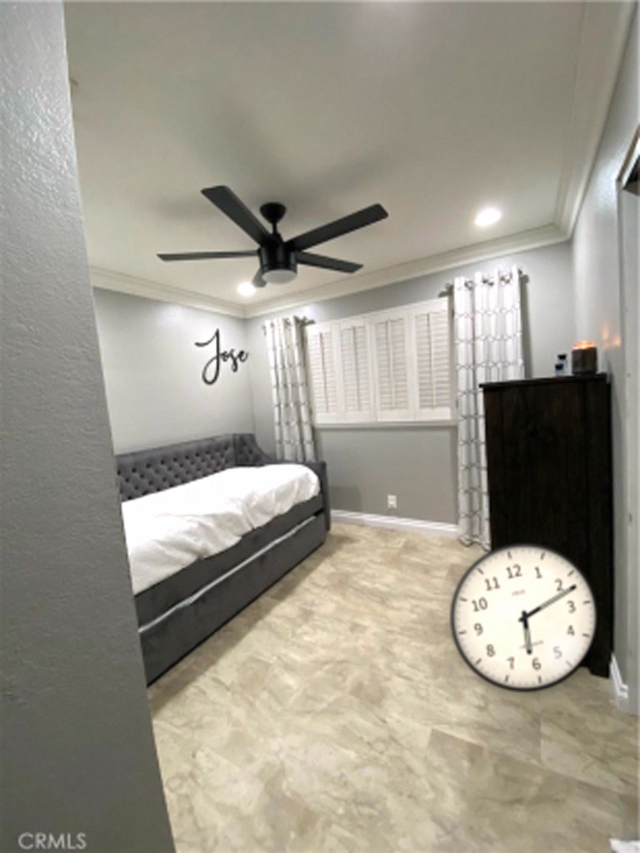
6.12
